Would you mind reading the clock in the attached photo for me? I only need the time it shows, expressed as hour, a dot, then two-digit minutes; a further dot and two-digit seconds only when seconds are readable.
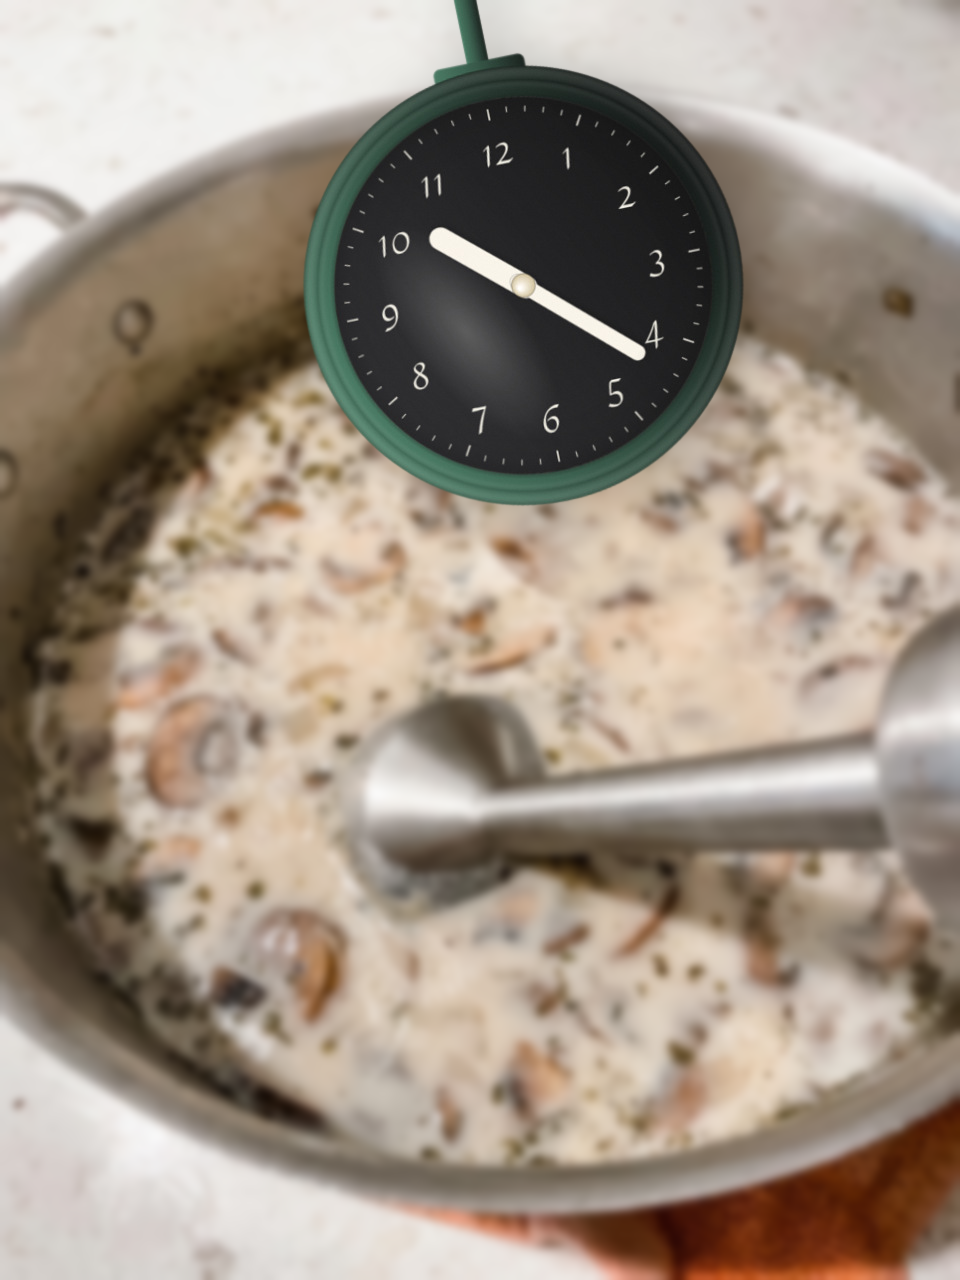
10.22
